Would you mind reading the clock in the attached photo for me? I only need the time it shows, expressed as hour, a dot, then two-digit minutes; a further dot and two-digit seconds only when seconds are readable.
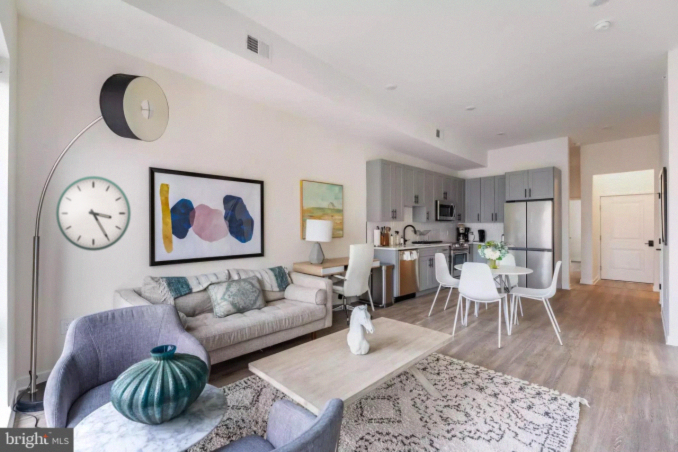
3.25
